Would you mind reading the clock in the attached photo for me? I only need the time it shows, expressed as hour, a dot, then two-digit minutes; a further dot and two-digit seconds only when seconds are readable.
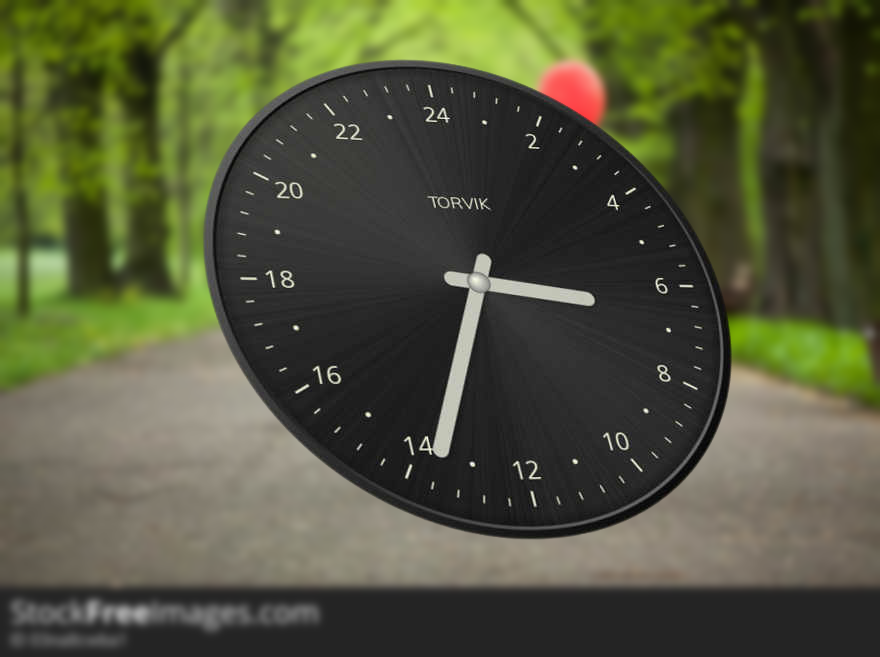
6.34
